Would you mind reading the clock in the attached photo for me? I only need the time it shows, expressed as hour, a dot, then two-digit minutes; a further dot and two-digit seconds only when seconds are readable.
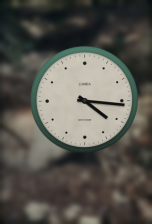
4.16
